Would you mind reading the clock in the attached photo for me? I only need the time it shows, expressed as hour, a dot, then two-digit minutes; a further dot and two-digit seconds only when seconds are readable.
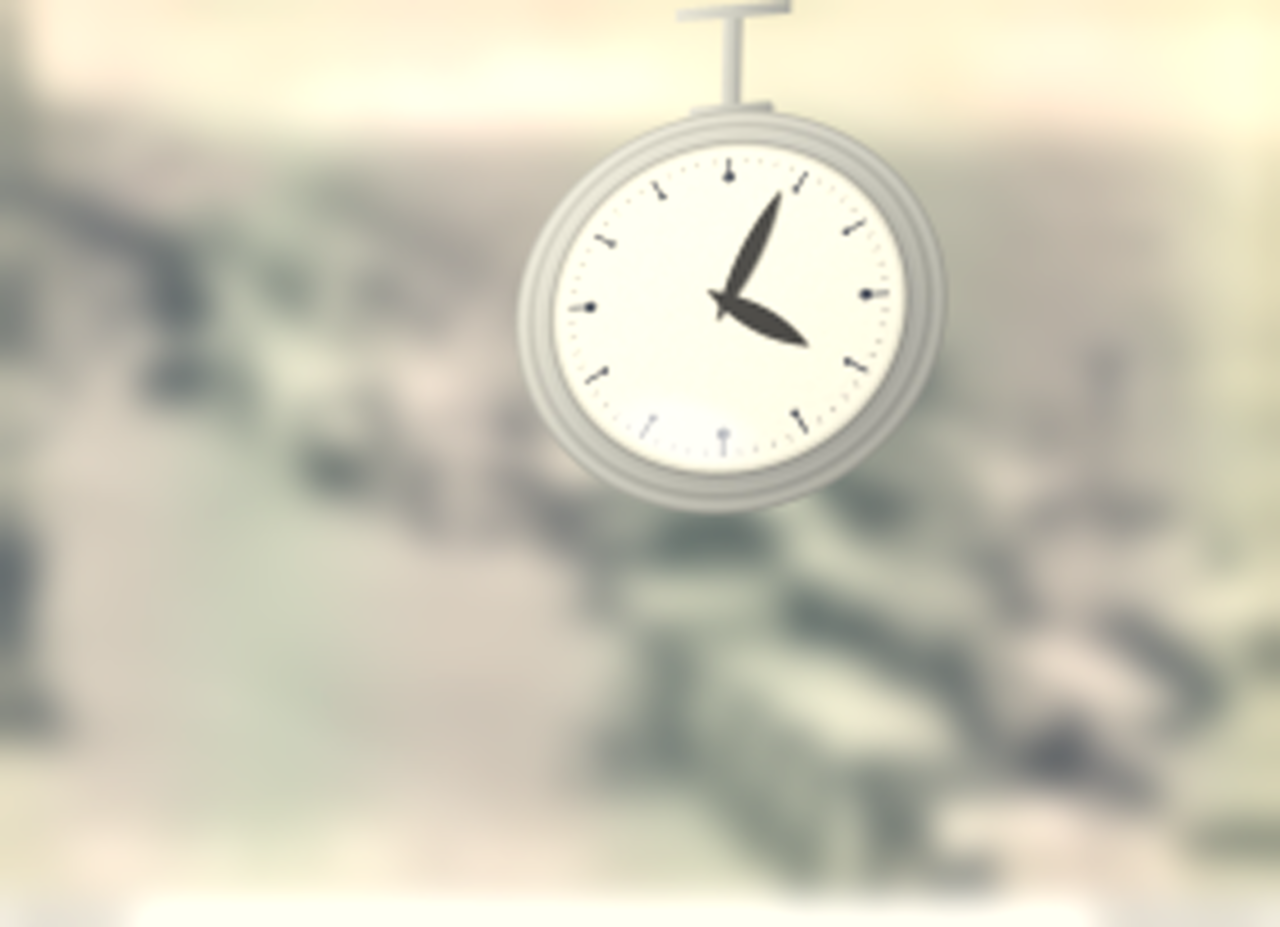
4.04
